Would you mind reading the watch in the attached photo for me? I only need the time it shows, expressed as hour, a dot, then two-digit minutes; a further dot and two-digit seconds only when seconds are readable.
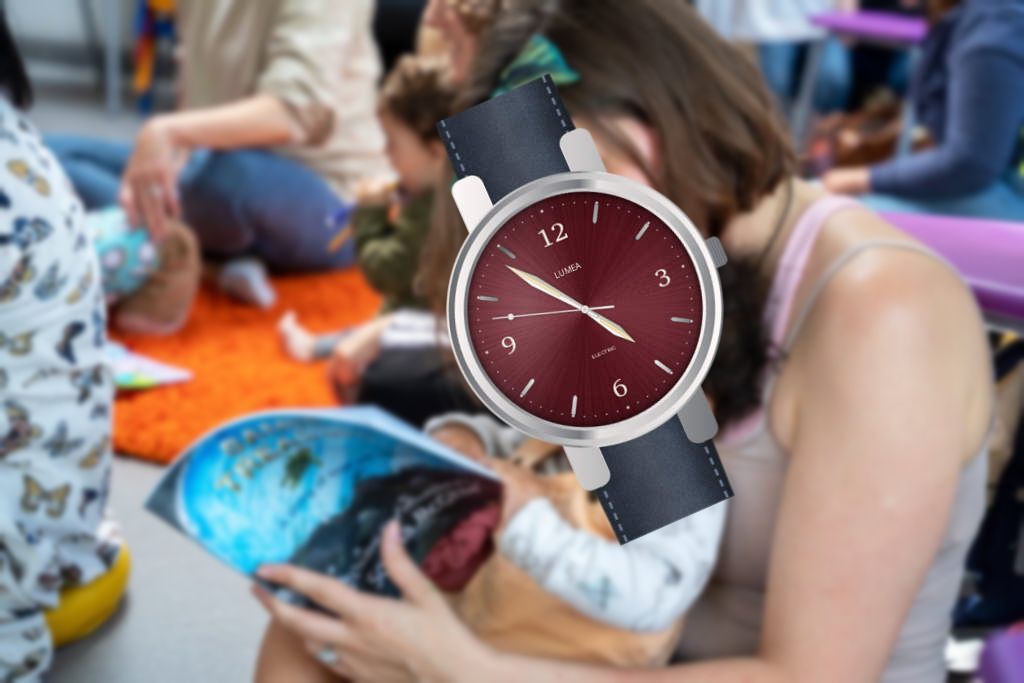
4.53.48
